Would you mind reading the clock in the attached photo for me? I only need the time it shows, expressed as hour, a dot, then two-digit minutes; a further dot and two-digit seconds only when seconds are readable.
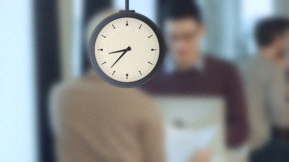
8.37
